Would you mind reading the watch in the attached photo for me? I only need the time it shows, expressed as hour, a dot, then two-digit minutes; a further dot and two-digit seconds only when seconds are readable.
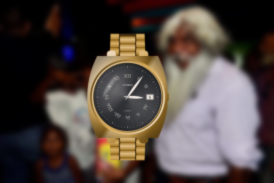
3.06
